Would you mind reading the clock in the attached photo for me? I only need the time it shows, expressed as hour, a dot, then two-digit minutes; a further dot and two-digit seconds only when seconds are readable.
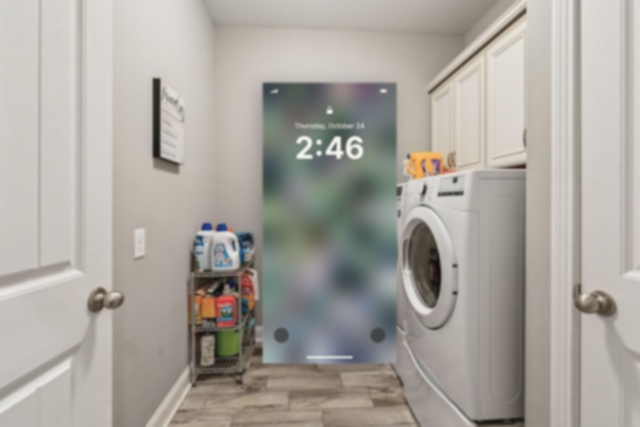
2.46
